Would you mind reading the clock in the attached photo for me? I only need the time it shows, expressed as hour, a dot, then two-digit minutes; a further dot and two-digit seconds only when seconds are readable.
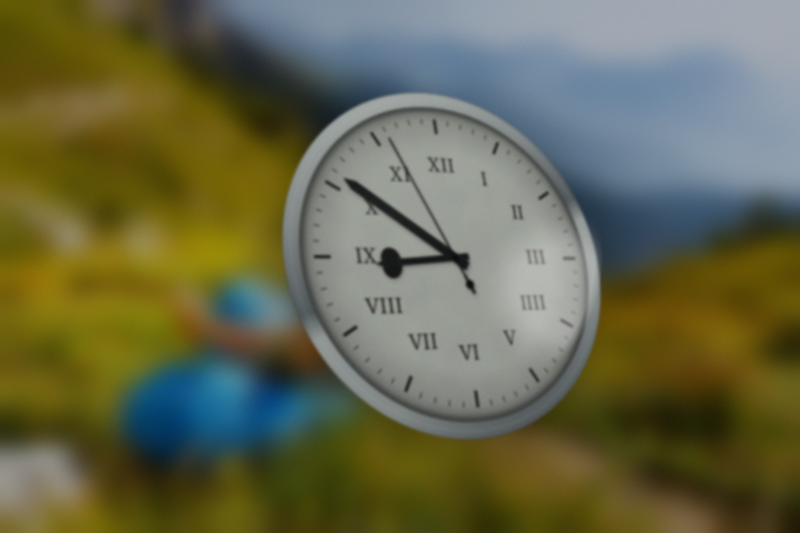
8.50.56
